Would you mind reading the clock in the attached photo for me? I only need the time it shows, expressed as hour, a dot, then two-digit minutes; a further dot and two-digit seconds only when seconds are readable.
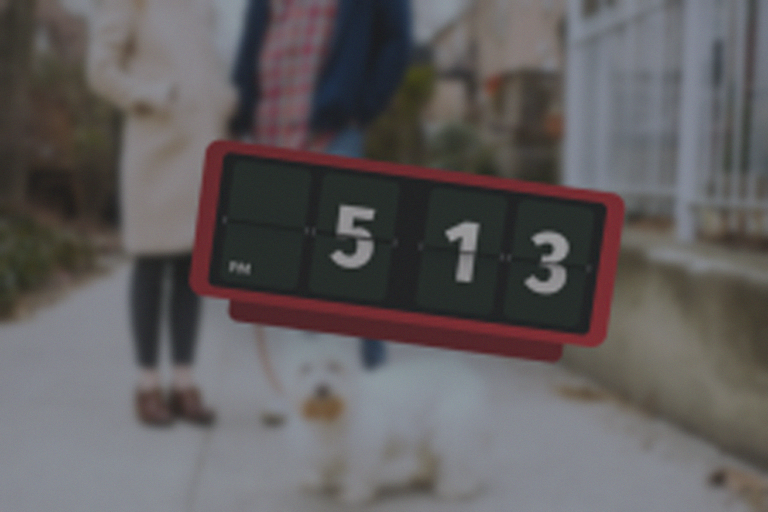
5.13
